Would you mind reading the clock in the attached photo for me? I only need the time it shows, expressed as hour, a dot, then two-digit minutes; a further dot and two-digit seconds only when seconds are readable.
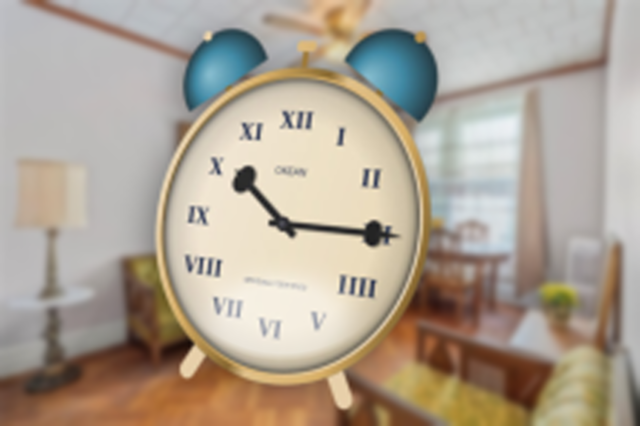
10.15
